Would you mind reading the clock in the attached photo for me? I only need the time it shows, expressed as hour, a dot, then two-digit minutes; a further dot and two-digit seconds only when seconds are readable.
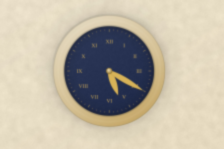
5.20
